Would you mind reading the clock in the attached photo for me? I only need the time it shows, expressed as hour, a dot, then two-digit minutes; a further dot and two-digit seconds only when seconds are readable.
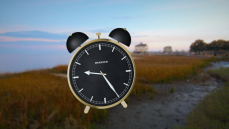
9.25
